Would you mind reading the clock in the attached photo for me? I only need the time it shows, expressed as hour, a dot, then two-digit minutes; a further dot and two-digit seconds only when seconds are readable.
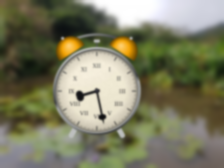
8.28
